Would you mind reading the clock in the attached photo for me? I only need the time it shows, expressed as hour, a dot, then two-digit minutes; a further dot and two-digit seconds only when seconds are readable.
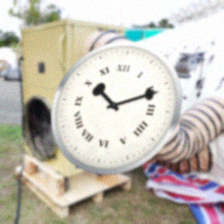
10.11
